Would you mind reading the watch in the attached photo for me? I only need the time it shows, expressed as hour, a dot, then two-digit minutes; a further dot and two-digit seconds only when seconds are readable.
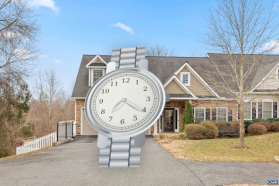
7.21
